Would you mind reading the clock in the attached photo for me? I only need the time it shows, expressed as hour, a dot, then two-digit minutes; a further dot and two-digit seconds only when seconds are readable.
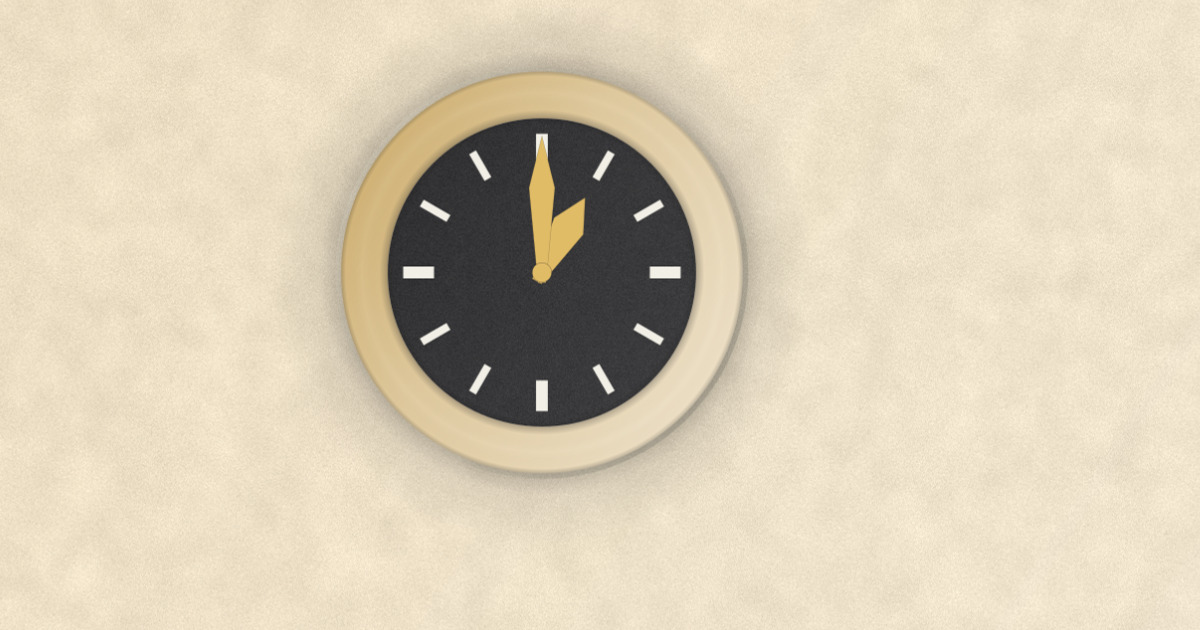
1.00
